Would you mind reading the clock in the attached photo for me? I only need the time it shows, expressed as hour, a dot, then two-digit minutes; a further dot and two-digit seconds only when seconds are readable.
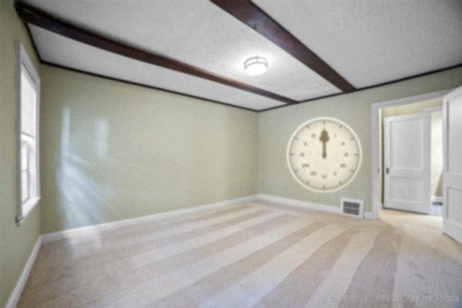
12.00
